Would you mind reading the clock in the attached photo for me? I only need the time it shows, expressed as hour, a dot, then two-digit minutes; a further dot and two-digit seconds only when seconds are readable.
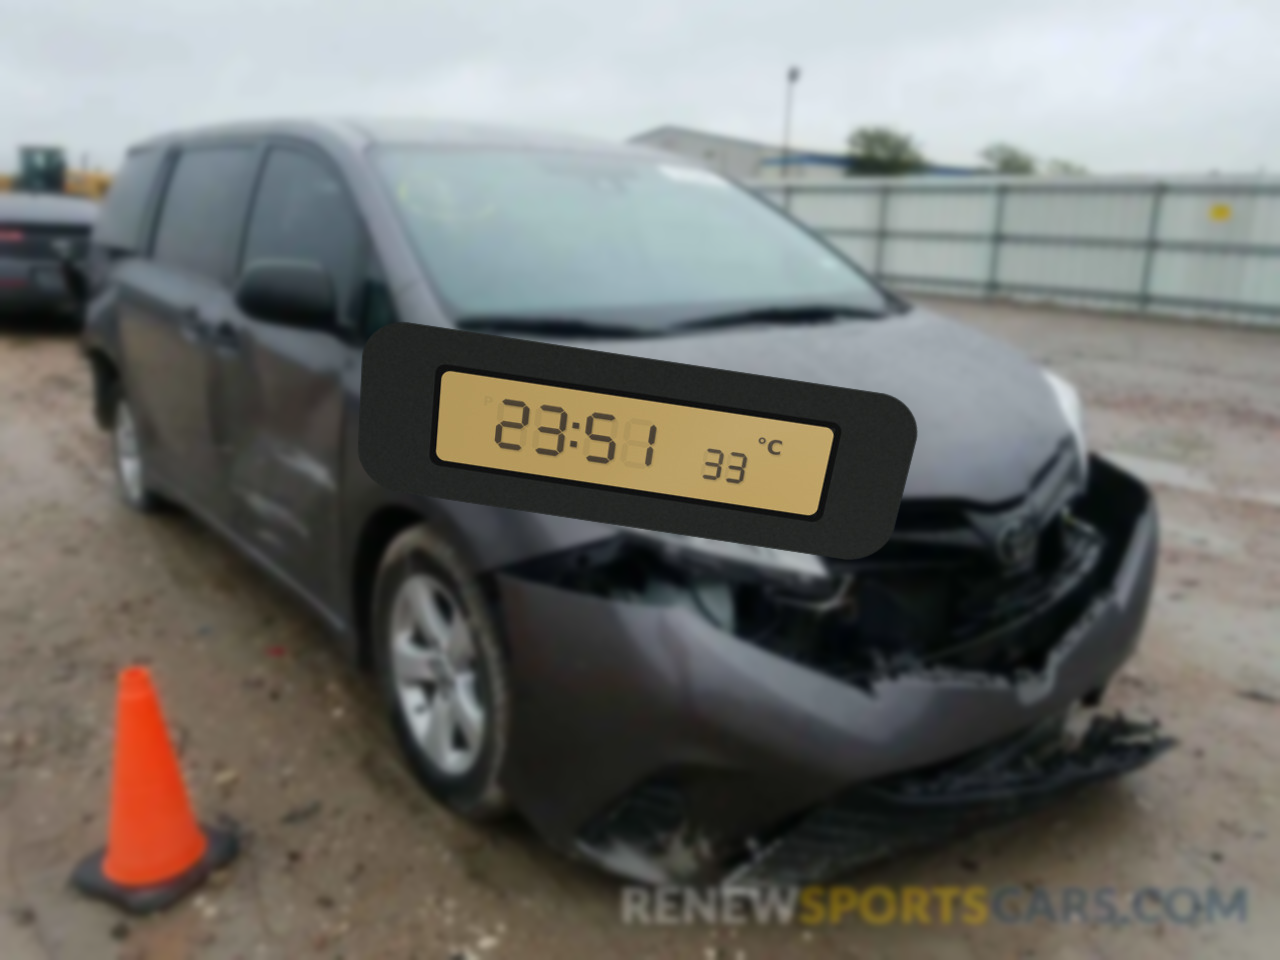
23.51
